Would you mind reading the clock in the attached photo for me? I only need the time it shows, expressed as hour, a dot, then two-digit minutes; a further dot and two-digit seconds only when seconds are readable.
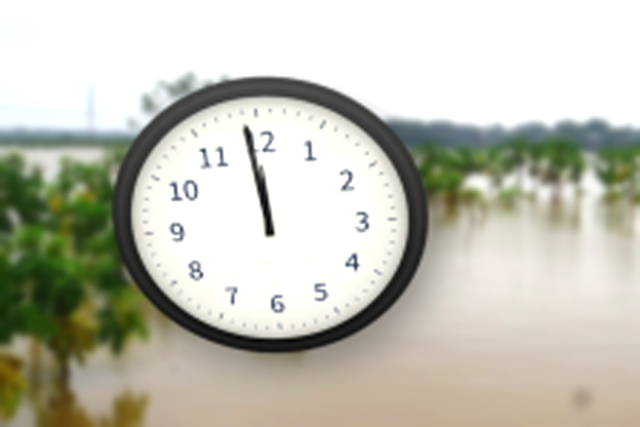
11.59
